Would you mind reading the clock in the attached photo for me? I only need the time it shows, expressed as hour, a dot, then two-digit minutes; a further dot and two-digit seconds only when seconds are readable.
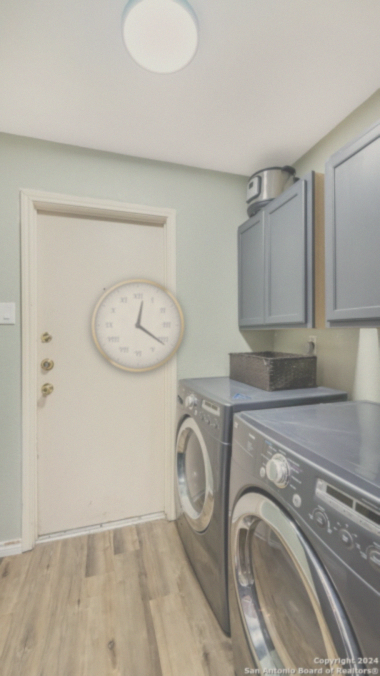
12.21
